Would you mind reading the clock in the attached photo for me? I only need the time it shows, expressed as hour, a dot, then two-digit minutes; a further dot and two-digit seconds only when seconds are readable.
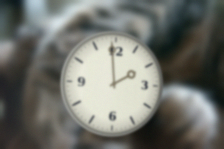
1.59
